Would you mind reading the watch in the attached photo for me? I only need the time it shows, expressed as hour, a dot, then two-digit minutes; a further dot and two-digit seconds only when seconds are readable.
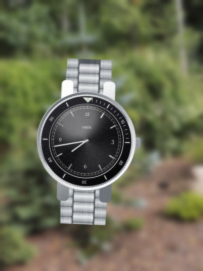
7.43
